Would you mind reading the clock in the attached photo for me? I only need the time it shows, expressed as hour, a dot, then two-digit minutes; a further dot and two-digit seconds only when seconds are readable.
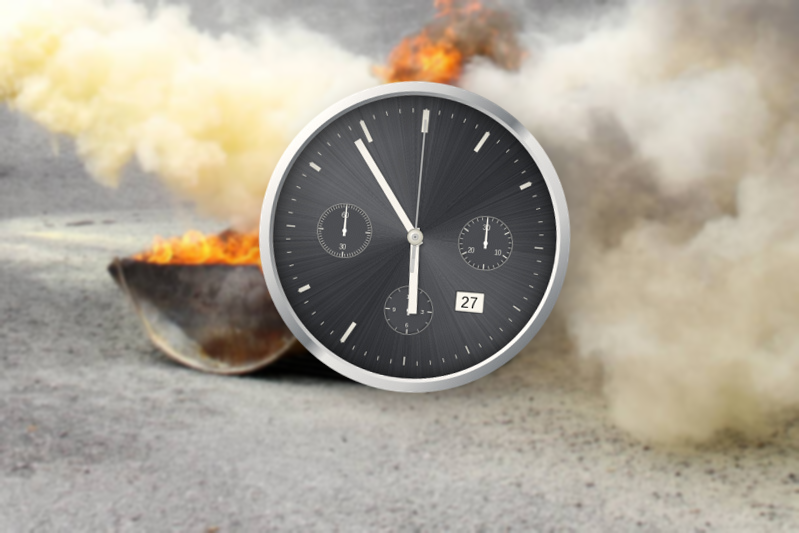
5.54
